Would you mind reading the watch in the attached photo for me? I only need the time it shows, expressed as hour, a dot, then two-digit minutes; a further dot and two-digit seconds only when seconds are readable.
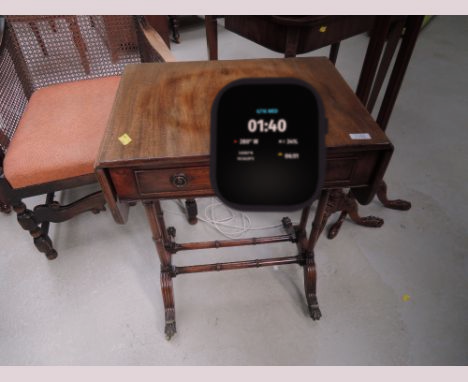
1.40
